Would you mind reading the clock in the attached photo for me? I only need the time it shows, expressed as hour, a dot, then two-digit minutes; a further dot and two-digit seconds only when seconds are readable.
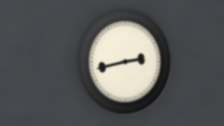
2.43
